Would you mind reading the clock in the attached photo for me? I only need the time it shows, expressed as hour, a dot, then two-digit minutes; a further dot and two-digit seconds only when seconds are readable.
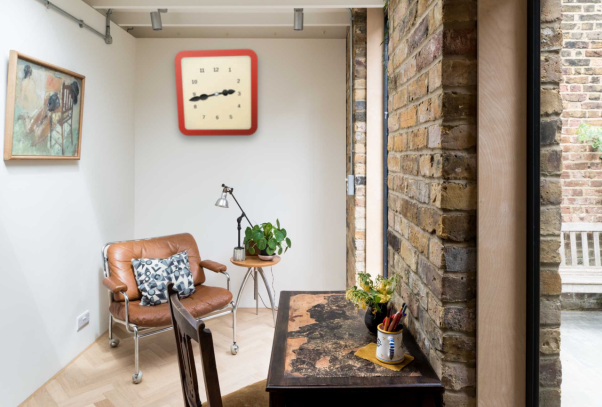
2.43
